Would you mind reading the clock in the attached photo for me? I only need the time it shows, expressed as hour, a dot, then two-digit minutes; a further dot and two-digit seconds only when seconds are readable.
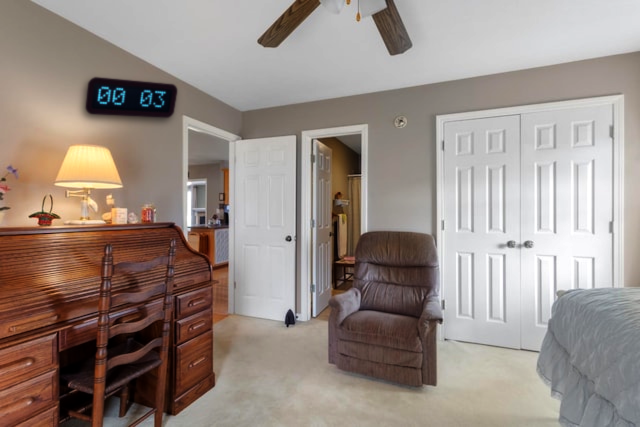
0.03
